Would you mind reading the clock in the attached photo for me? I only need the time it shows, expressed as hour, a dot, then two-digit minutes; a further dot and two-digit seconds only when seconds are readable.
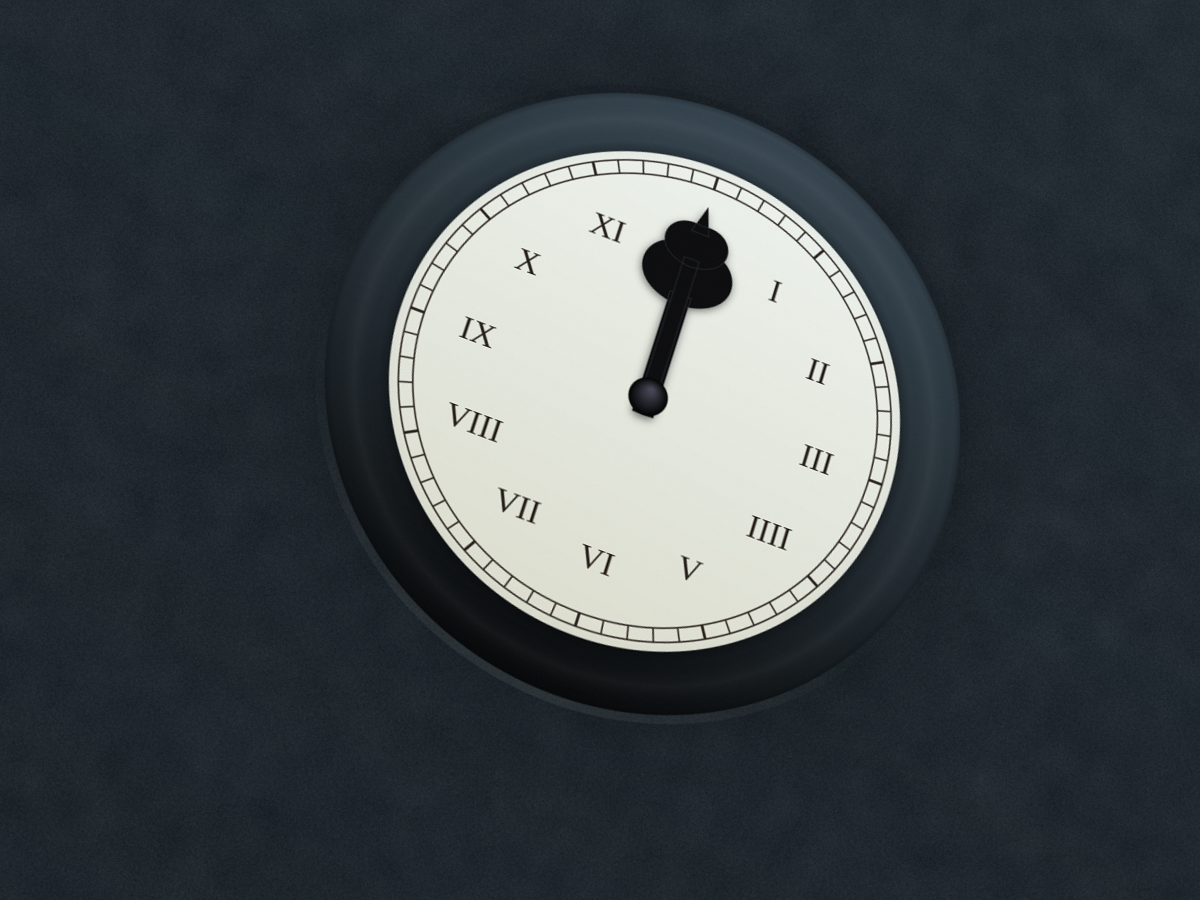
12.00
